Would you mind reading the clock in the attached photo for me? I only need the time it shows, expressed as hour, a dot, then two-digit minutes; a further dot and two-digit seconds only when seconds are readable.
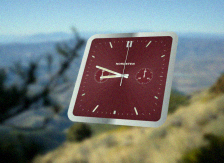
8.48
